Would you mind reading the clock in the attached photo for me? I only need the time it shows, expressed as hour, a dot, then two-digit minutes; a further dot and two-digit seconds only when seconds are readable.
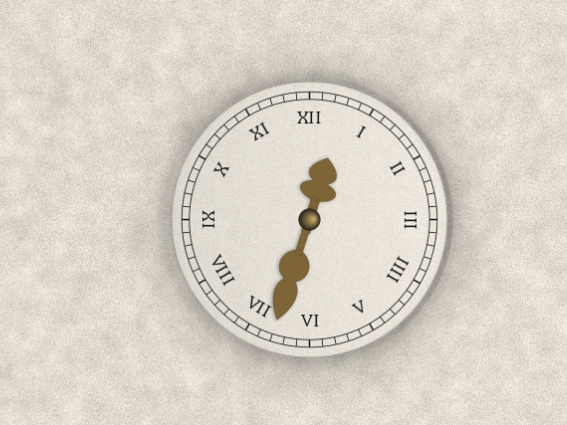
12.33
